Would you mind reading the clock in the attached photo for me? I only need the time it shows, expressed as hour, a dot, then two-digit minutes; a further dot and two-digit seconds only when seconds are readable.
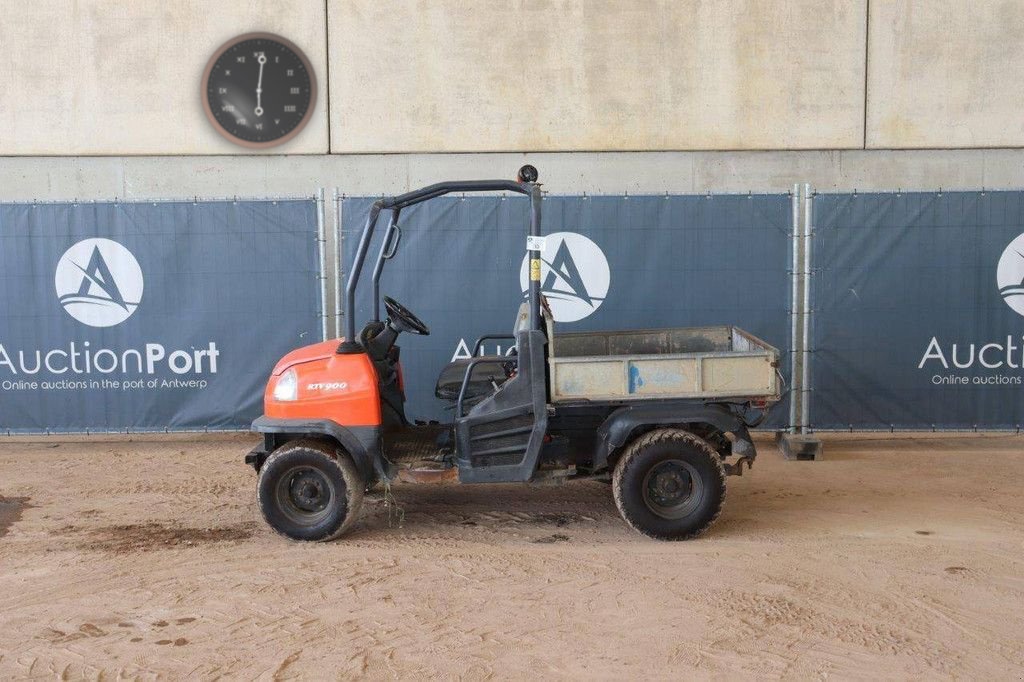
6.01
